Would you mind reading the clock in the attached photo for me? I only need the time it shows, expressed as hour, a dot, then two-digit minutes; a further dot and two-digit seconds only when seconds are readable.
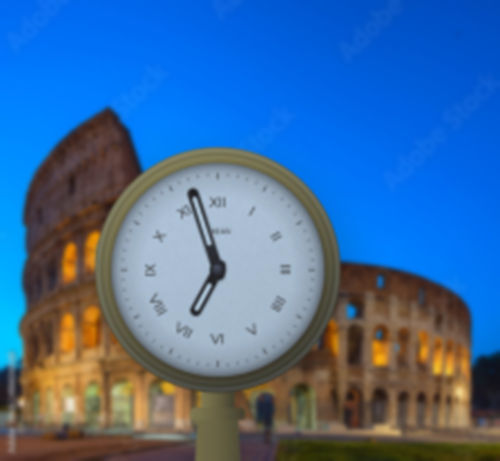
6.57
